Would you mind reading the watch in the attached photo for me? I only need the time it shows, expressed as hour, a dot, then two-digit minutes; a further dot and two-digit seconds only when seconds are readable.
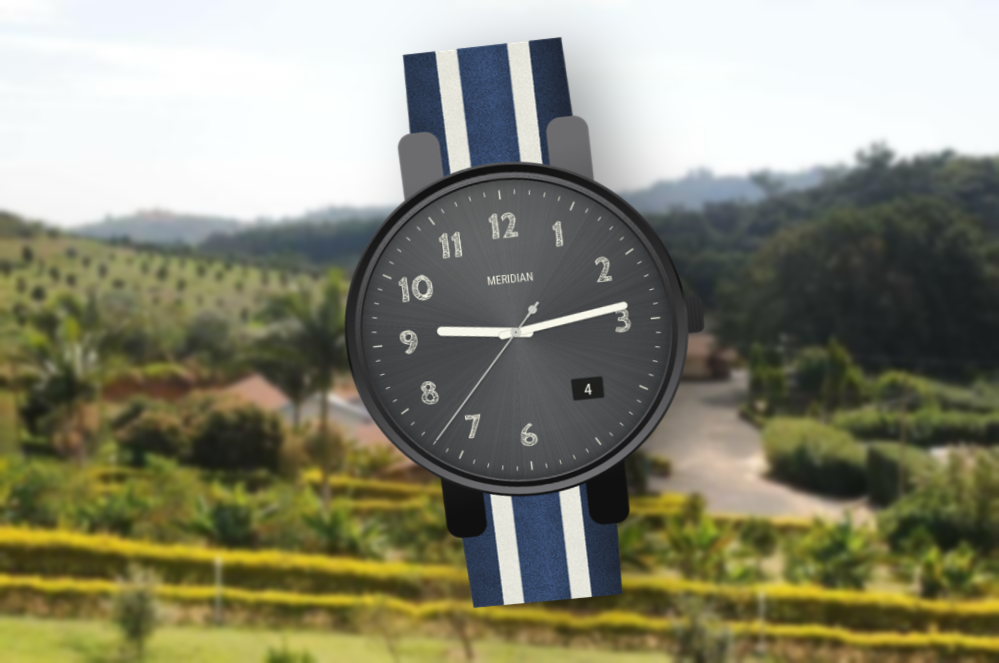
9.13.37
